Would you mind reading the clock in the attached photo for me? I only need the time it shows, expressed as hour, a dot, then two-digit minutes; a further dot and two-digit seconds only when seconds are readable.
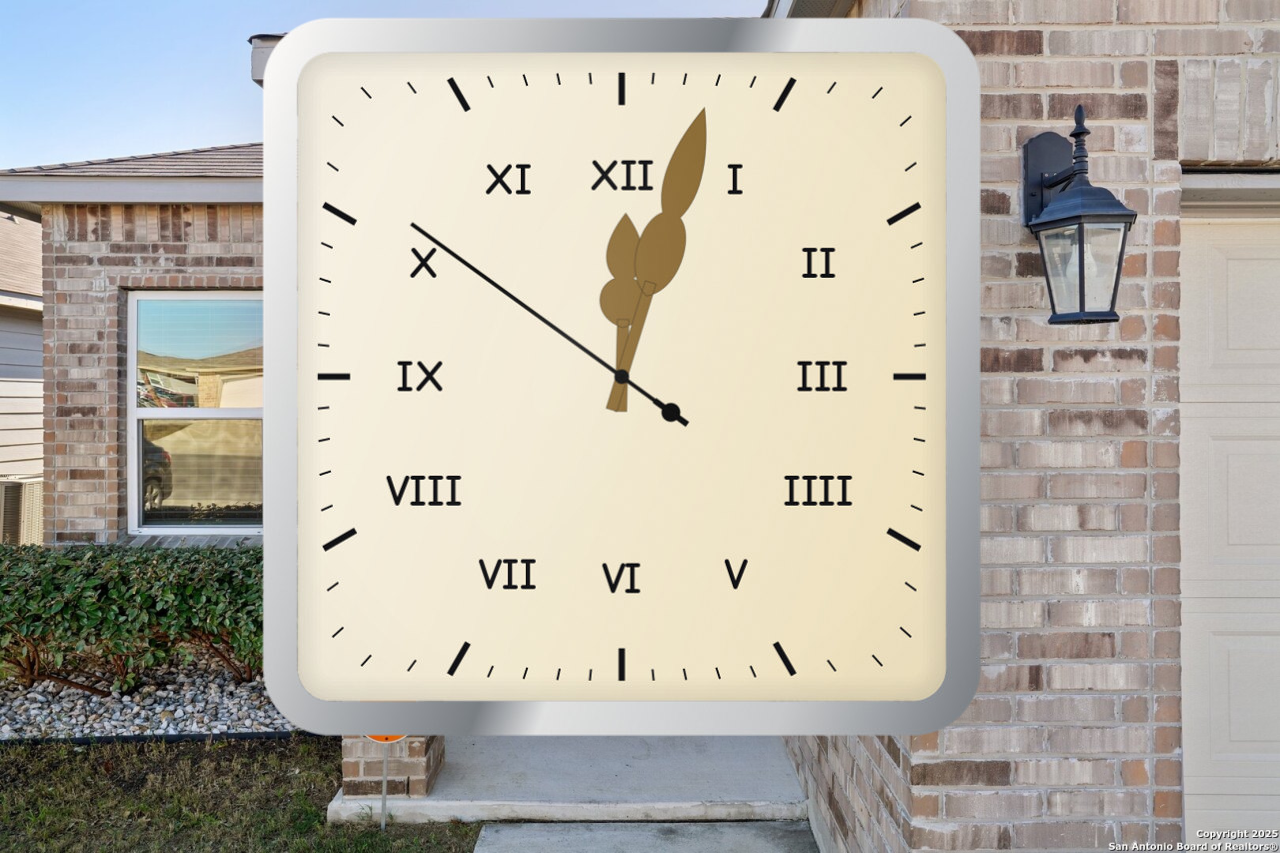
12.02.51
